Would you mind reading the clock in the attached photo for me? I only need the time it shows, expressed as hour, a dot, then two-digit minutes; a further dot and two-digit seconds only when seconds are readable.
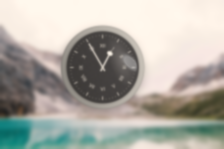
12.55
